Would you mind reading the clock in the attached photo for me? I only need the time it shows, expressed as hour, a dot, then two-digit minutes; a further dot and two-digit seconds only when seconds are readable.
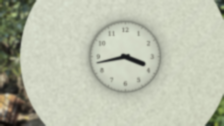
3.43
